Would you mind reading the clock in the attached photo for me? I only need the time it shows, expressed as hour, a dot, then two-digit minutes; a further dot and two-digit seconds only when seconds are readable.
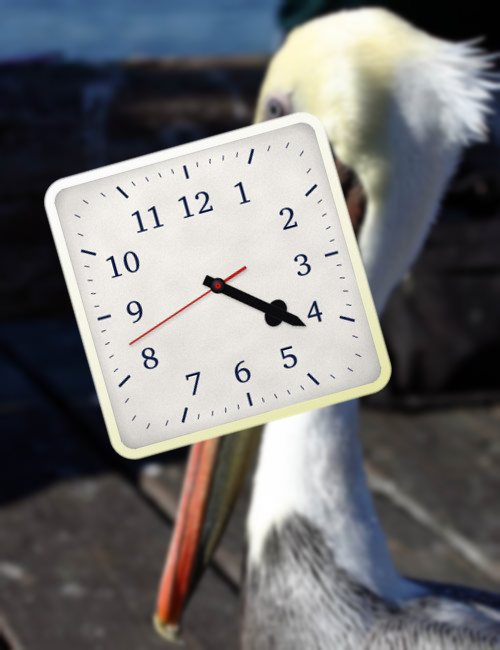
4.21.42
